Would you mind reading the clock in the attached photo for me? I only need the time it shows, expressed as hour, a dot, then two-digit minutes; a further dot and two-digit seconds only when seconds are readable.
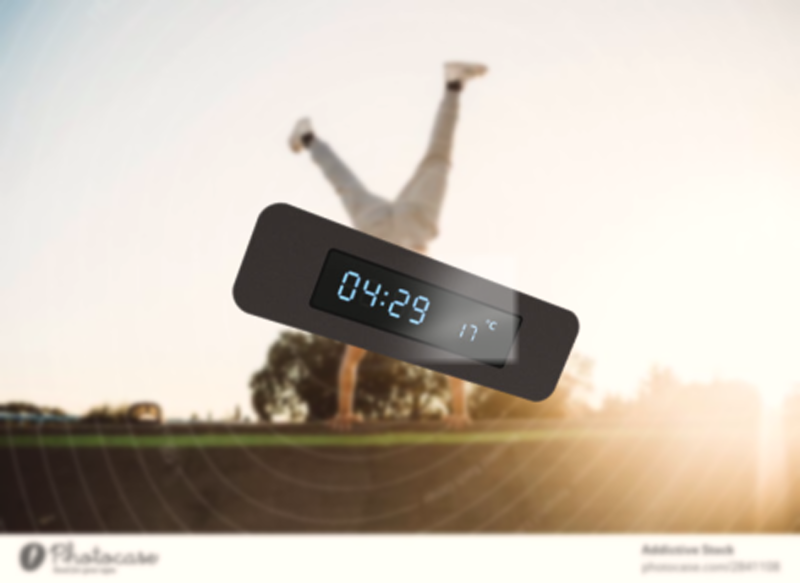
4.29
